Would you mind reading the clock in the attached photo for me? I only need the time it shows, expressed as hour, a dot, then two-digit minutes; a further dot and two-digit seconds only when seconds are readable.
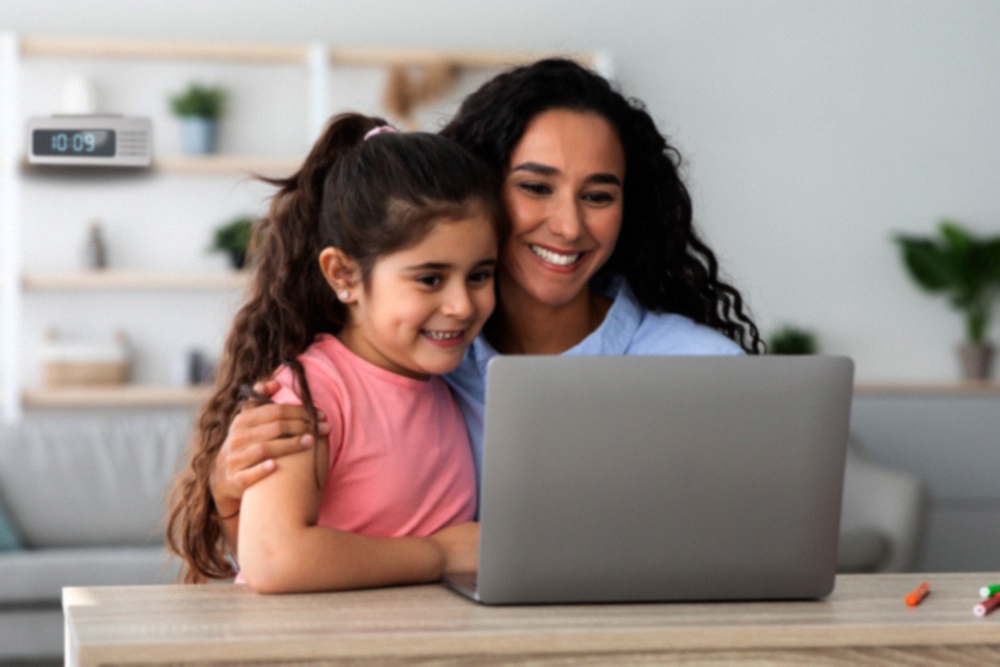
10.09
